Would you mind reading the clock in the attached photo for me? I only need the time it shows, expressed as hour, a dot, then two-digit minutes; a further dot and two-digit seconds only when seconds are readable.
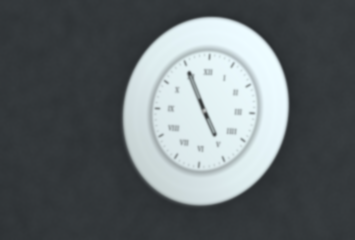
4.55
